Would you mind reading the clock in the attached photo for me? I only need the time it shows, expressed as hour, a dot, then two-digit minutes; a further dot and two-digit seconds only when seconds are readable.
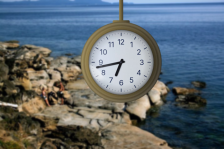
6.43
